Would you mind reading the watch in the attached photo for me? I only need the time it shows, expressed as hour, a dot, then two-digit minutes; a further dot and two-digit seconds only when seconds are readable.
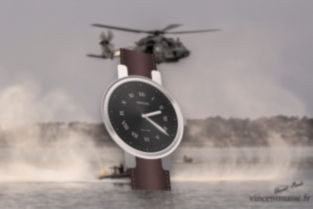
2.21
